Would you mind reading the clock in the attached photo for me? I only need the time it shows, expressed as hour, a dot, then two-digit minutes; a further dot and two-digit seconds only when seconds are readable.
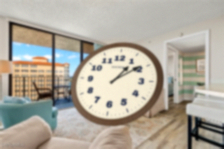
1.09
